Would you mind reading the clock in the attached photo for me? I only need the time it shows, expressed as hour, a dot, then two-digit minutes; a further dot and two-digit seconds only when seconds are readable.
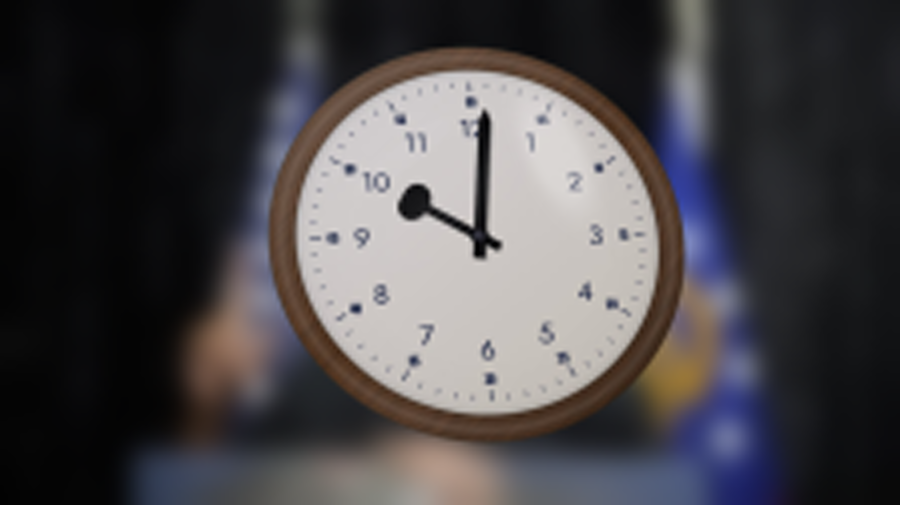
10.01
